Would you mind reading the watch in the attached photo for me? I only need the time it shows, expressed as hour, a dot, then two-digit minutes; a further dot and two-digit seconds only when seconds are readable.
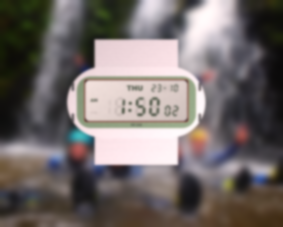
1.50
